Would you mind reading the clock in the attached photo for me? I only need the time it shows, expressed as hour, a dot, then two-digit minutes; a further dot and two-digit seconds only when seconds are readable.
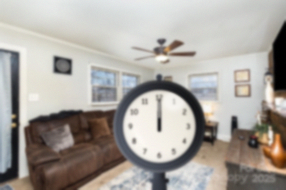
12.00
